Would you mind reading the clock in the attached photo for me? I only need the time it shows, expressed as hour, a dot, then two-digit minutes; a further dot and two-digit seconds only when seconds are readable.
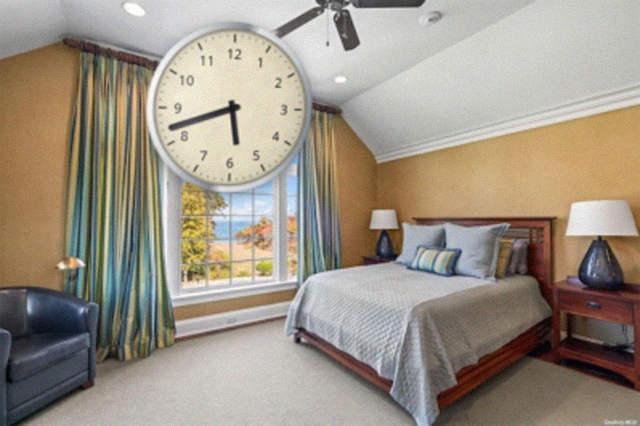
5.42
